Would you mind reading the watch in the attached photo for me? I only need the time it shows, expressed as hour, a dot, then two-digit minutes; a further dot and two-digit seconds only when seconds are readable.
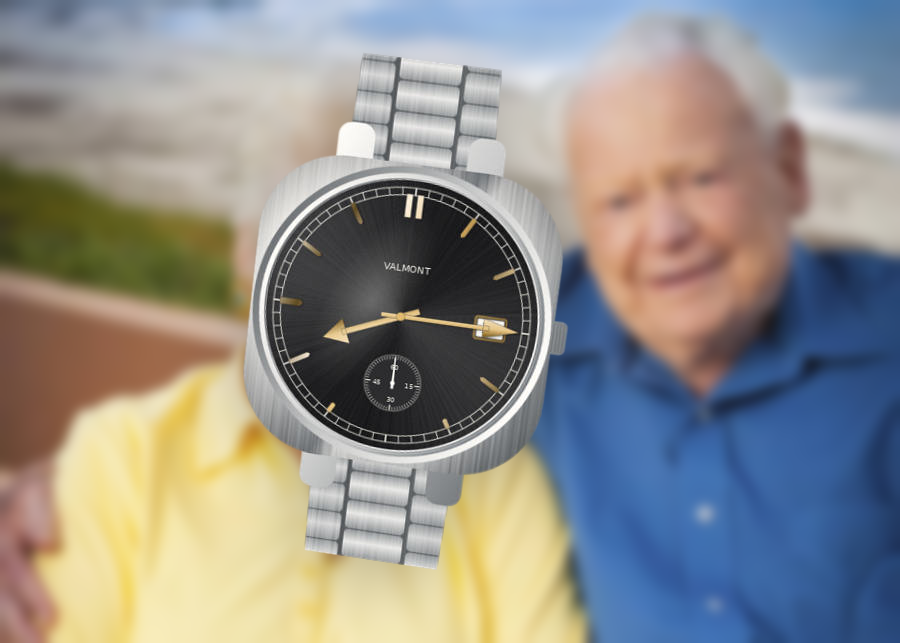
8.15
